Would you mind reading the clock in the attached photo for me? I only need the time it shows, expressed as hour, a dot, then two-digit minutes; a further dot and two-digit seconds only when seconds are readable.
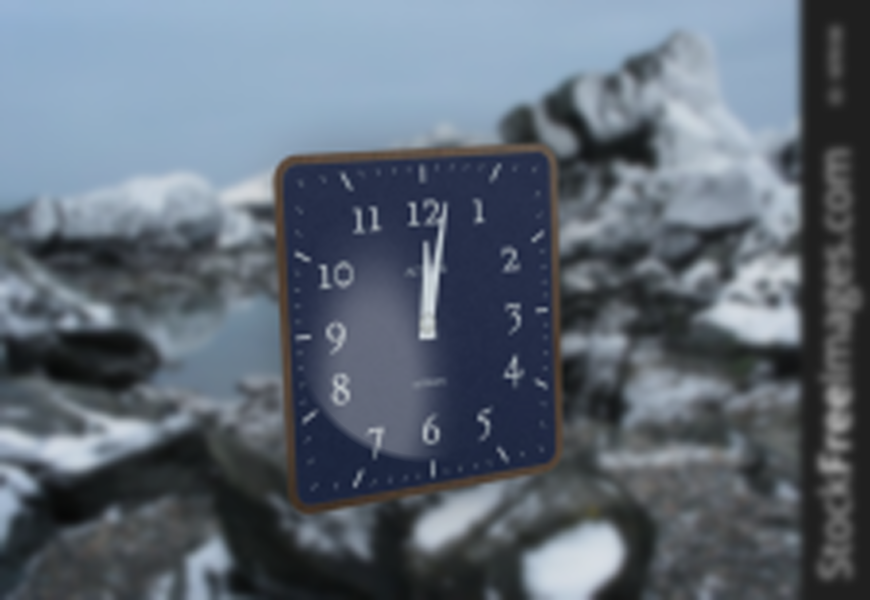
12.02
